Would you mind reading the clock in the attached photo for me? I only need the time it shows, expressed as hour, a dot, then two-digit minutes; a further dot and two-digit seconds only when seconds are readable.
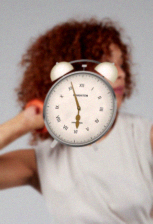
5.56
